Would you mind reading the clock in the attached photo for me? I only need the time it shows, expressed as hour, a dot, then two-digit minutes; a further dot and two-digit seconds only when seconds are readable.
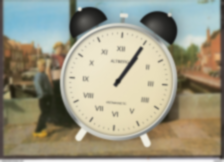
1.05
